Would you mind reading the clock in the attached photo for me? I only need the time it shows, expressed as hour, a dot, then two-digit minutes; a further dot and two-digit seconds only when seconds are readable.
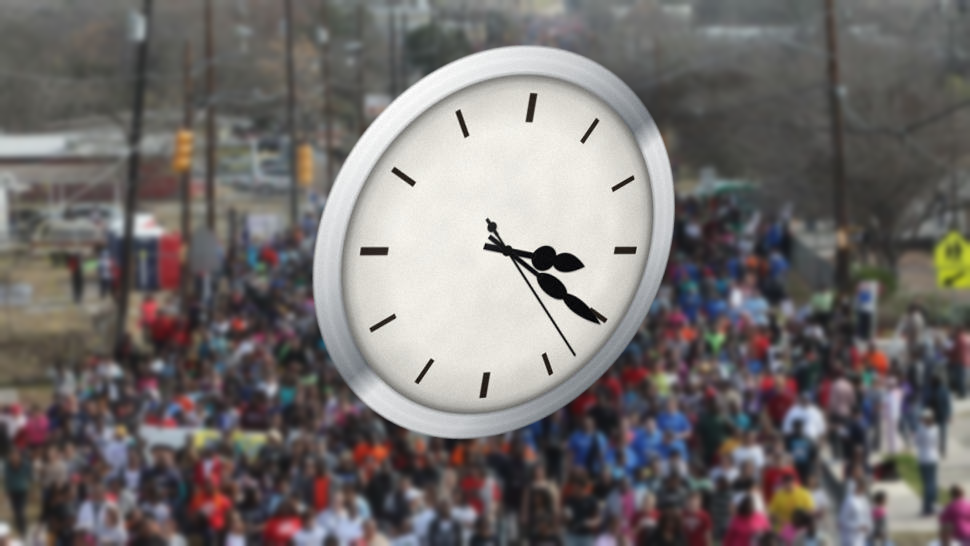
3.20.23
